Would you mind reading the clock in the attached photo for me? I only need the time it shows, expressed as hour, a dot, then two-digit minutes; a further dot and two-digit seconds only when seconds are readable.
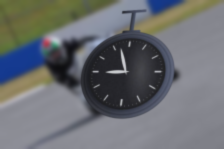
8.57
